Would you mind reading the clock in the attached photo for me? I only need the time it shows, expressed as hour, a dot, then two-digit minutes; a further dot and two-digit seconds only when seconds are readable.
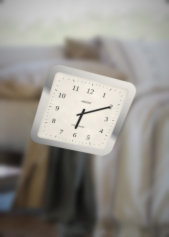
6.10
